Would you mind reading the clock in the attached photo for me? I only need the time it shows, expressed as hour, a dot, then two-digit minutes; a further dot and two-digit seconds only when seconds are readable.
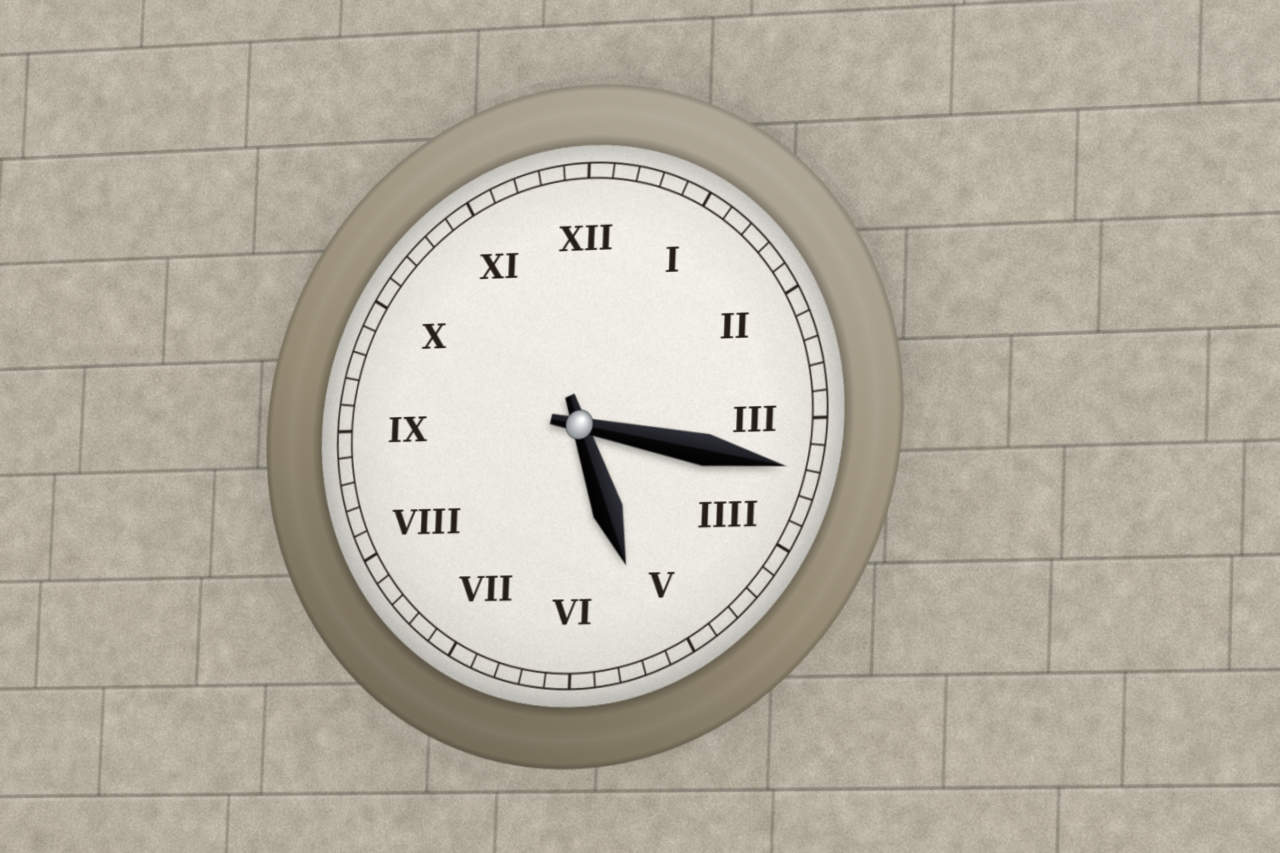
5.17
